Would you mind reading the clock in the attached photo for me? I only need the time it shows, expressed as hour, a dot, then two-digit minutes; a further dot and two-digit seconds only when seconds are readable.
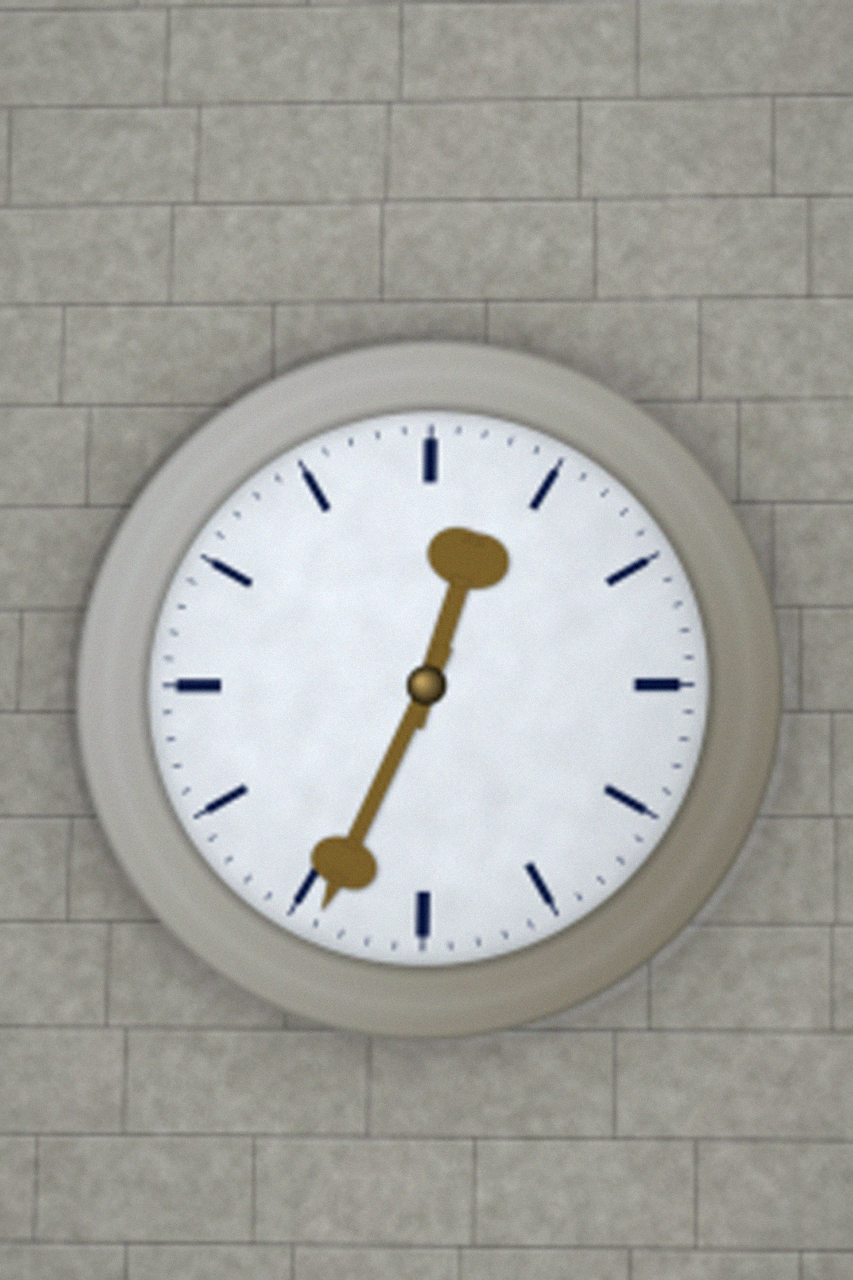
12.34
